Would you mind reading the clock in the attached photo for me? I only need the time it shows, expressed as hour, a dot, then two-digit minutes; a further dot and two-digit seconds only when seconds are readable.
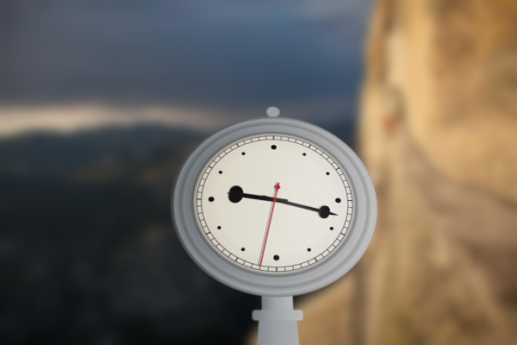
9.17.32
